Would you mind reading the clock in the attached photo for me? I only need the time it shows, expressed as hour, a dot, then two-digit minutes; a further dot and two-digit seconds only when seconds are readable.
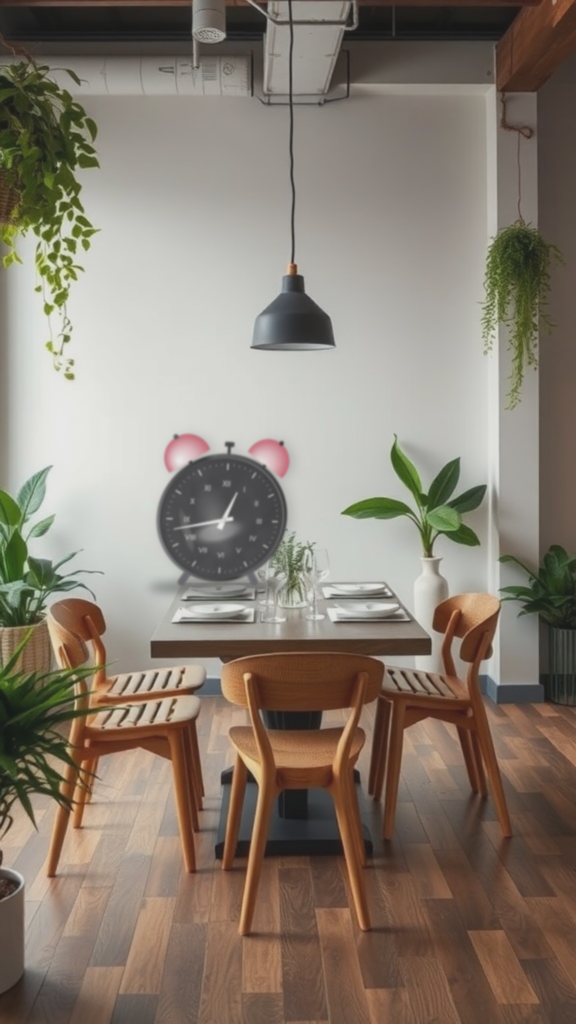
12.43
